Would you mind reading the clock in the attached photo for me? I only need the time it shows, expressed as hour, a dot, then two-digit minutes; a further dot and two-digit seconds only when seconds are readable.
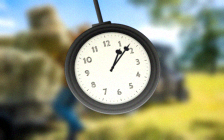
1.08
